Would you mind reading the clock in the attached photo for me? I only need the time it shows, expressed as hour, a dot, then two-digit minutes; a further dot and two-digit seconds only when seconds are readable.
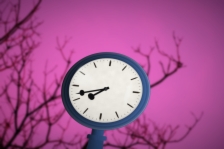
7.42
